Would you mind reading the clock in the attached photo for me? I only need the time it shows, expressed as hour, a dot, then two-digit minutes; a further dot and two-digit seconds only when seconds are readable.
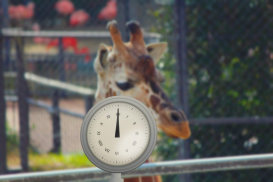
12.00
